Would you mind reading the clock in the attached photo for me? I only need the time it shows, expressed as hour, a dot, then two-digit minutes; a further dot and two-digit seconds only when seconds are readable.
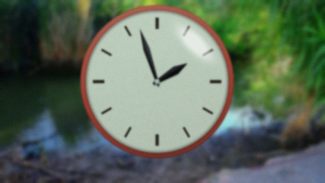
1.57
